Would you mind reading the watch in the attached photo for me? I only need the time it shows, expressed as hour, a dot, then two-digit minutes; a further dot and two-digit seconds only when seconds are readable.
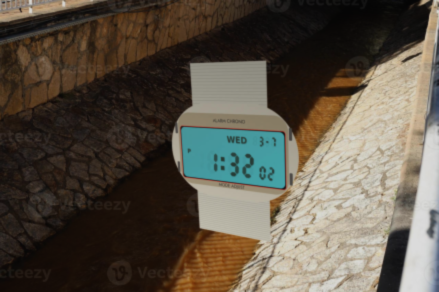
1.32.02
